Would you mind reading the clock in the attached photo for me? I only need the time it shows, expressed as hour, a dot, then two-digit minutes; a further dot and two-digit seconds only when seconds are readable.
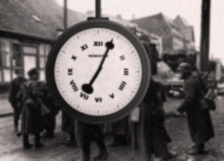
7.04
